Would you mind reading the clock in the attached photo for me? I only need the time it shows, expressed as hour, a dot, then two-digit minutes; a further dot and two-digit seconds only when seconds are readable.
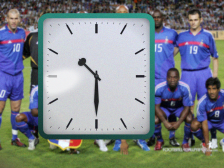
10.30
